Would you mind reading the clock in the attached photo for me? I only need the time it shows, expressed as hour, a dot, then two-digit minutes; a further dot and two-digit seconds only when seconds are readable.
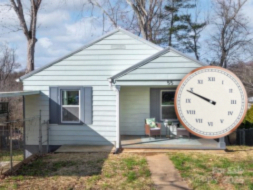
9.49
